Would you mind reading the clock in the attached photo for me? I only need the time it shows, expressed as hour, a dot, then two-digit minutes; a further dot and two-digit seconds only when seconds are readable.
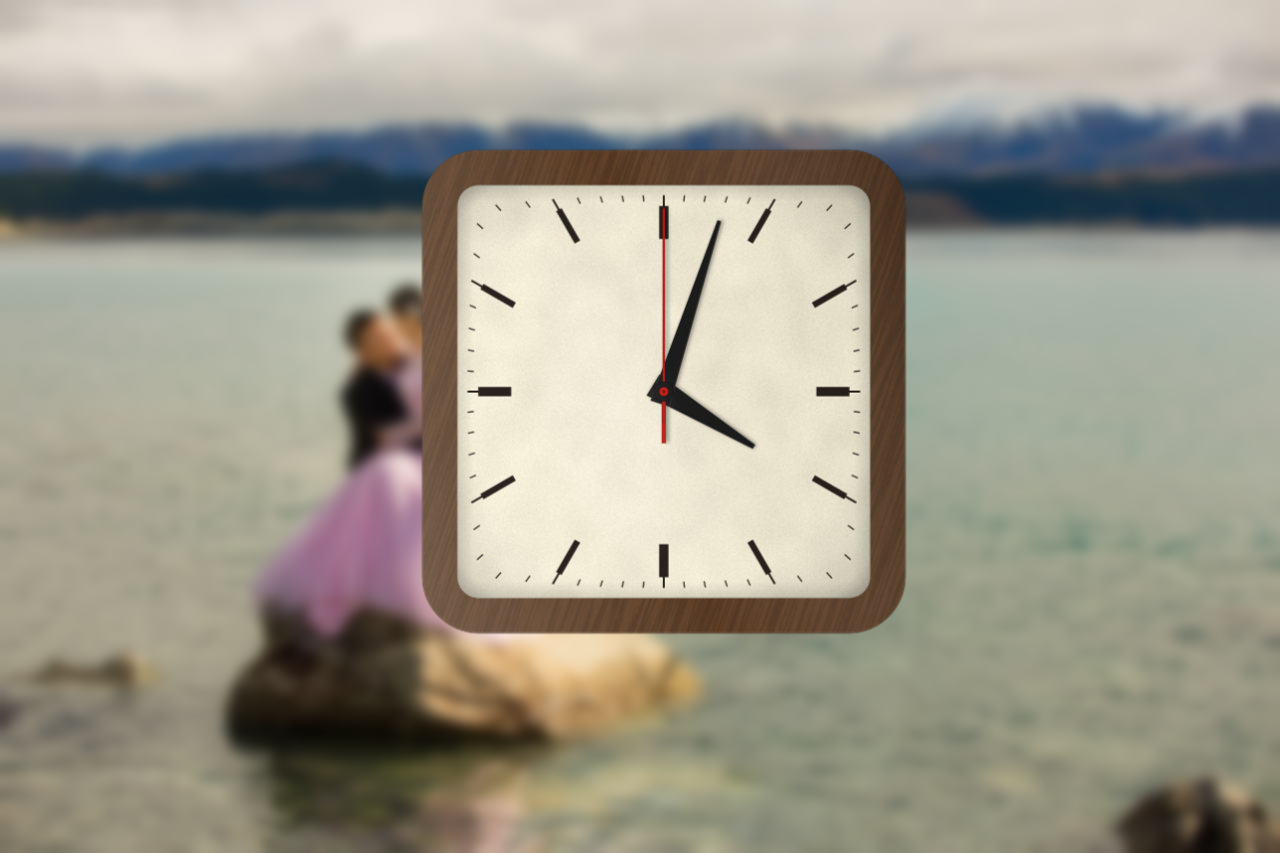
4.03.00
